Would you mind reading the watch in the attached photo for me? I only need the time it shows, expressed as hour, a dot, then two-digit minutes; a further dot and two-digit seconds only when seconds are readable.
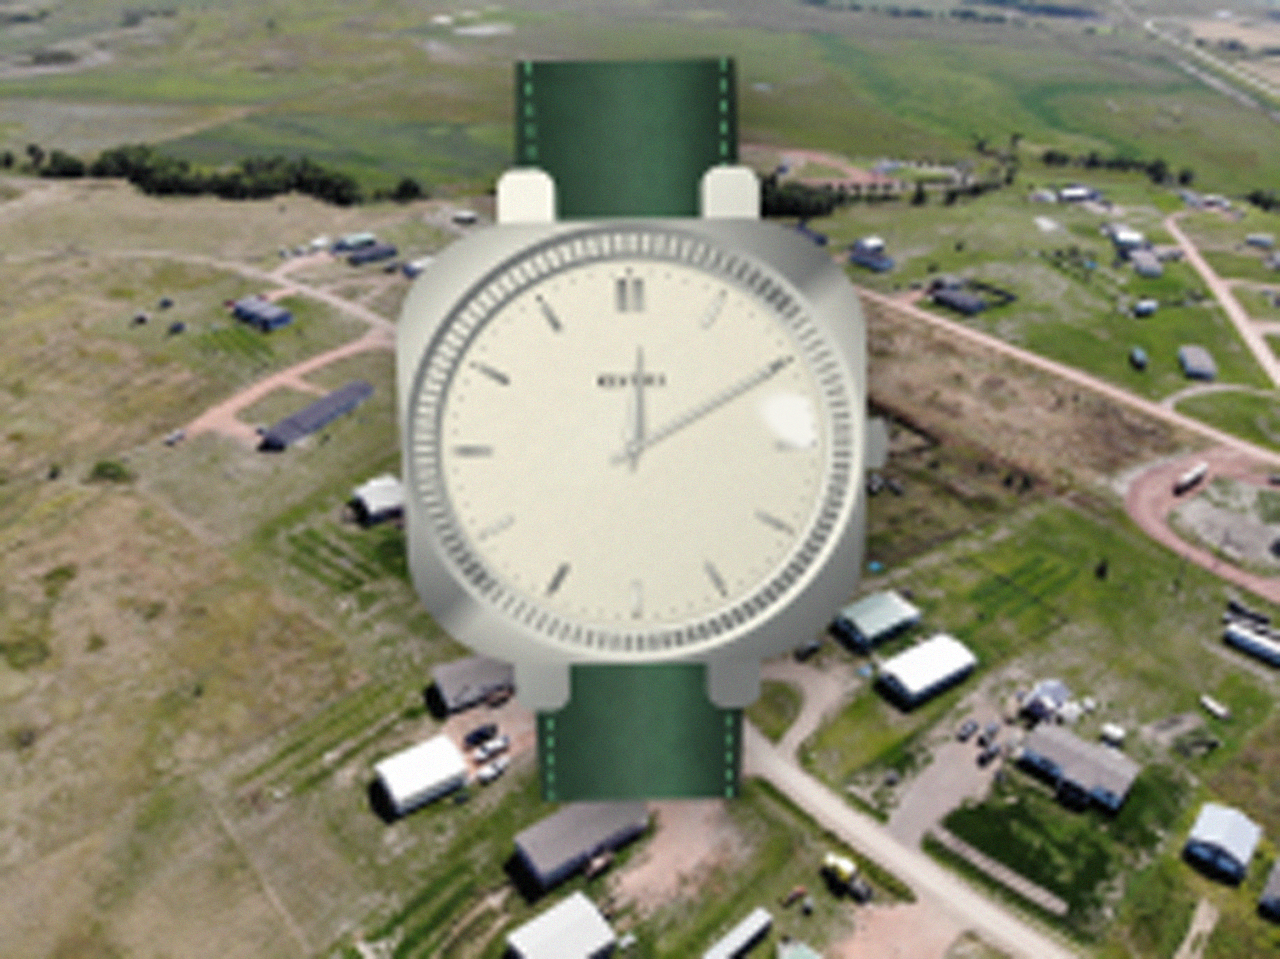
12.10
